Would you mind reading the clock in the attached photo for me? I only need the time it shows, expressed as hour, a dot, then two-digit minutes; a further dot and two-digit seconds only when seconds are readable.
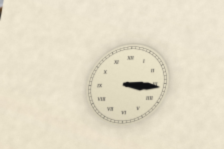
3.16
